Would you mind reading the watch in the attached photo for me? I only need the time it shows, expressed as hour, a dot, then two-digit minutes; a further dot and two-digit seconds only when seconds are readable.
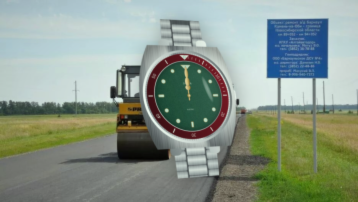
12.00
